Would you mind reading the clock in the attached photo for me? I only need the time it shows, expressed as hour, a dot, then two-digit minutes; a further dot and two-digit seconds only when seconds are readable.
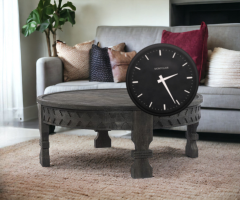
2.26
